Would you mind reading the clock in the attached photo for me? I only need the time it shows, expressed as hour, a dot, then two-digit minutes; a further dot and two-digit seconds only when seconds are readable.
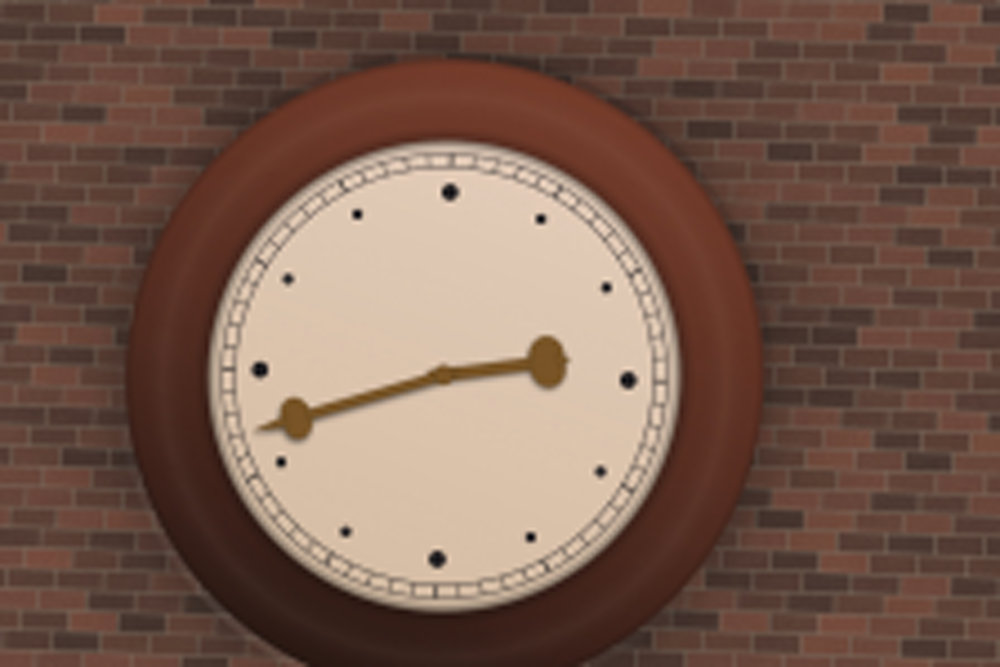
2.42
